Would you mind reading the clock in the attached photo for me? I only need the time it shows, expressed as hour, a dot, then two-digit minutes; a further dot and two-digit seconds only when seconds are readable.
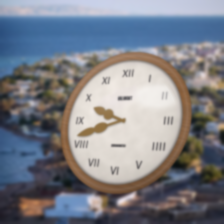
9.42
